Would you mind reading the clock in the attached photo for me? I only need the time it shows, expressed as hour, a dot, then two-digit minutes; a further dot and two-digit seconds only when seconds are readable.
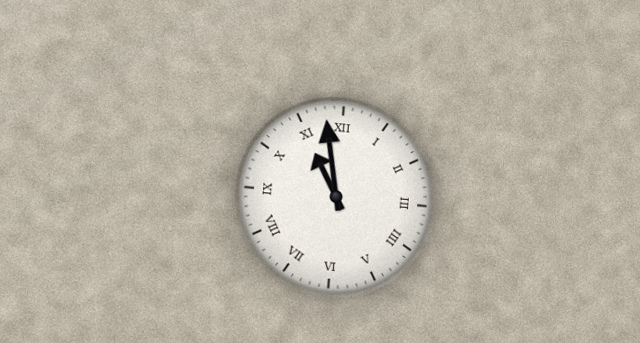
10.58
